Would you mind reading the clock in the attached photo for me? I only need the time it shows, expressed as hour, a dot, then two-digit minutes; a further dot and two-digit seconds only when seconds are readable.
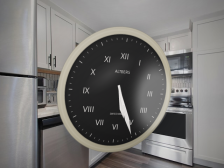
5.26
